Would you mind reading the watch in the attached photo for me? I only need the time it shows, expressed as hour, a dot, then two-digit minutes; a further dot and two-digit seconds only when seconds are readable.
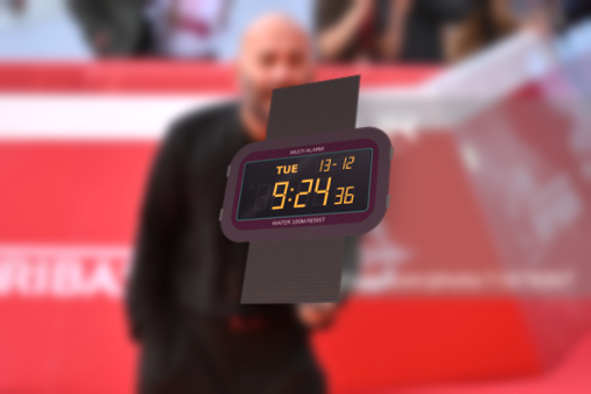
9.24.36
